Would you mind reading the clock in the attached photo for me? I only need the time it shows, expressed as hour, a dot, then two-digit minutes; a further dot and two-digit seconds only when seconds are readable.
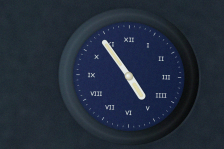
4.54
